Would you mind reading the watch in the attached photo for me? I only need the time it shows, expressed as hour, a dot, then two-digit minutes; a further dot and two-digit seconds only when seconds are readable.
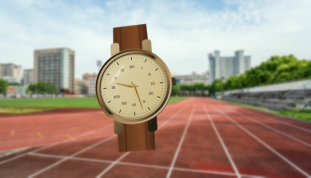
9.27
